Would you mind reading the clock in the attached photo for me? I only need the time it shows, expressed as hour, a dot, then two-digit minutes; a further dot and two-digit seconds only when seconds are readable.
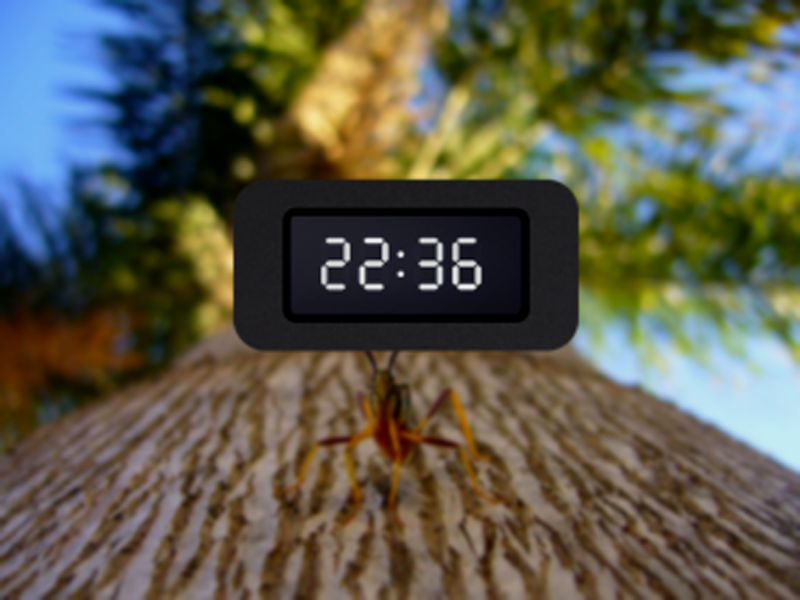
22.36
